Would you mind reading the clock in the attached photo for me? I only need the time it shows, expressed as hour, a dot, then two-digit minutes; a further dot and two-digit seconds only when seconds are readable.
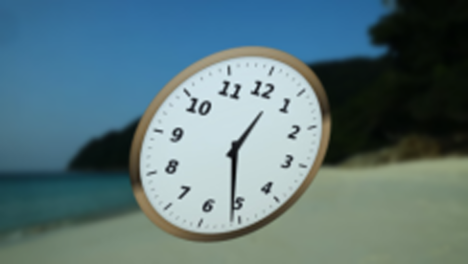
12.26
